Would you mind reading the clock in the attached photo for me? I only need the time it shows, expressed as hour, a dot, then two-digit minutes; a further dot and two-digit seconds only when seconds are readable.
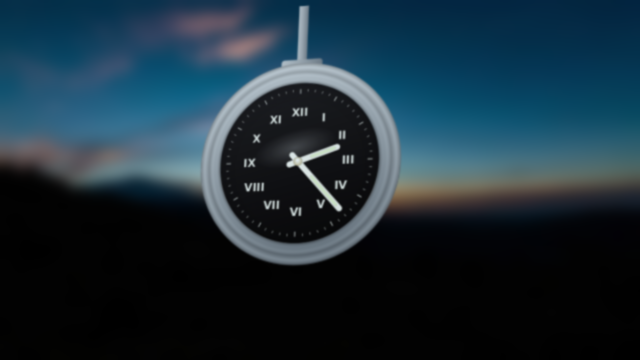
2.23
